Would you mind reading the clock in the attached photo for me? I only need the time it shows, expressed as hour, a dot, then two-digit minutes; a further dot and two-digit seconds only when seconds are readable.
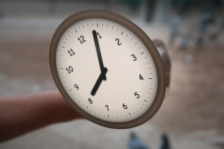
8.04
